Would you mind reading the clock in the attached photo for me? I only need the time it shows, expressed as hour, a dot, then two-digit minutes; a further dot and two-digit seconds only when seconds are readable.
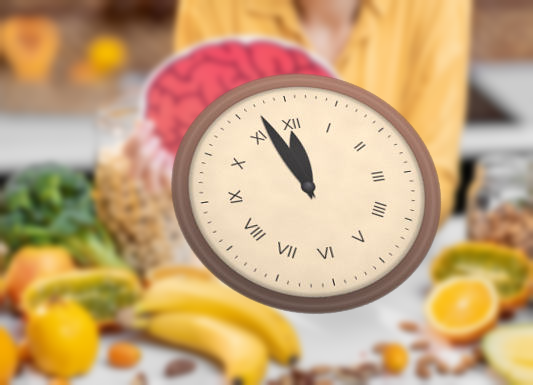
11.57
